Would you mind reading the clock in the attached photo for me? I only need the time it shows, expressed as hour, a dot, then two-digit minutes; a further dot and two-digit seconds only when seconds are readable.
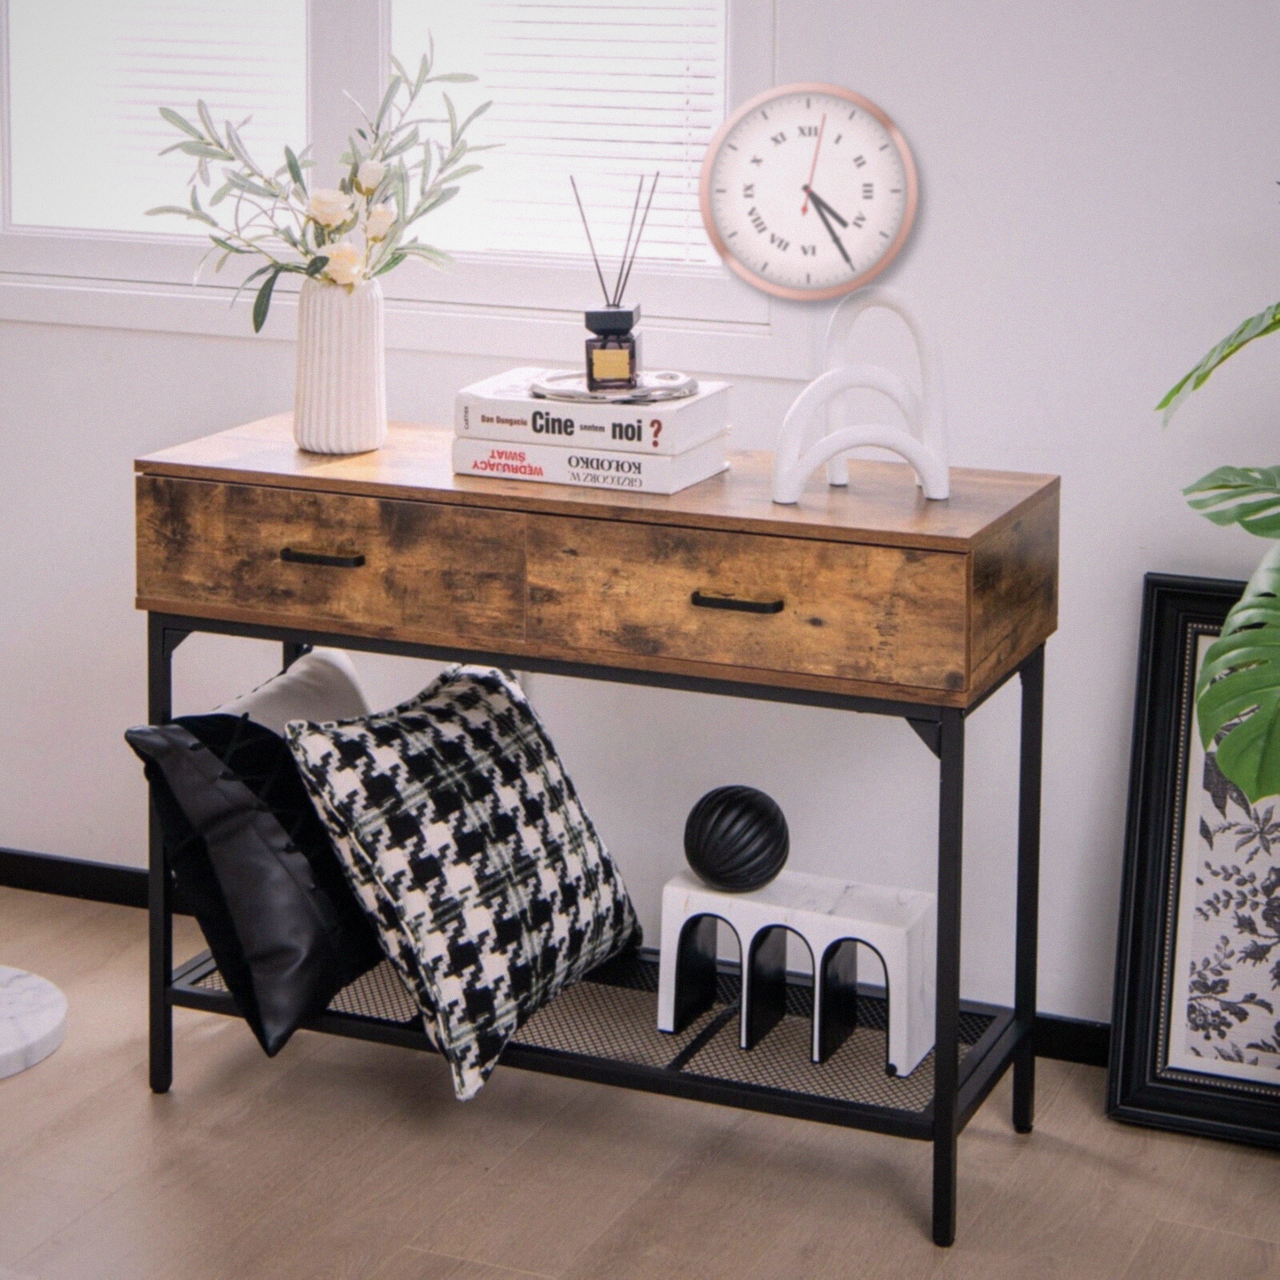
4.25.02
